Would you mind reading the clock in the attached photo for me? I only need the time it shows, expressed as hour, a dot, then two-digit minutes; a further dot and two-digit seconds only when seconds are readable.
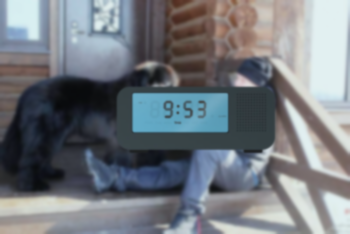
9.53
